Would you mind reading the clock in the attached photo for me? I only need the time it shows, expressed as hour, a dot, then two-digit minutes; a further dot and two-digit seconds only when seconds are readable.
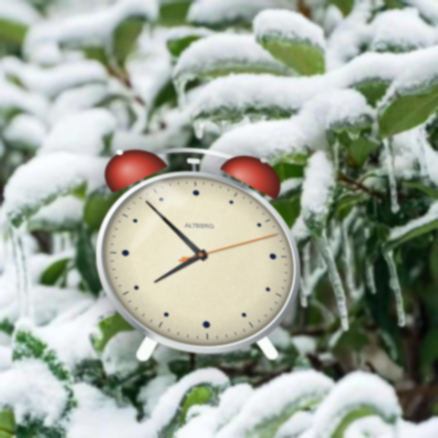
7.53.12
